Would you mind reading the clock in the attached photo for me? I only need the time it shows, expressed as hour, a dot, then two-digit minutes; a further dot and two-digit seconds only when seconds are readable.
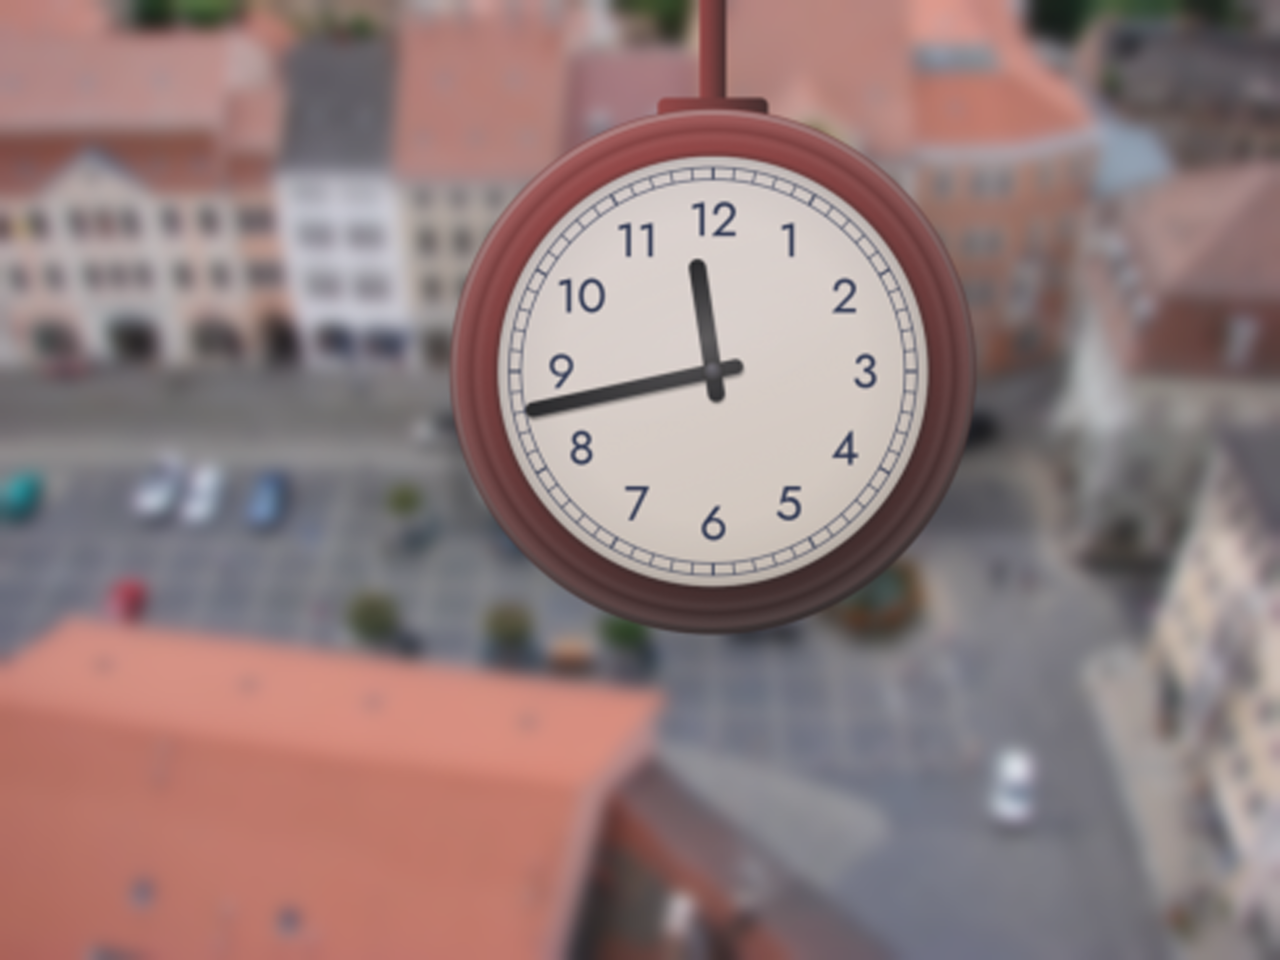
11.43
